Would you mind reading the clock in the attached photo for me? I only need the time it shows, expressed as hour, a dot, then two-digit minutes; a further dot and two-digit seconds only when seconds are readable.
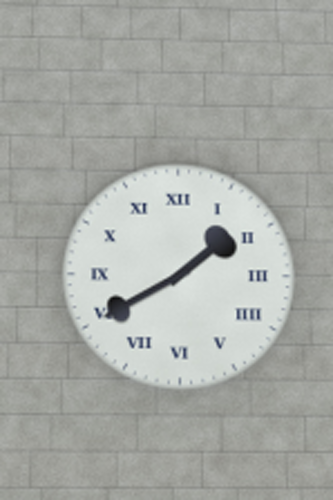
1.40
